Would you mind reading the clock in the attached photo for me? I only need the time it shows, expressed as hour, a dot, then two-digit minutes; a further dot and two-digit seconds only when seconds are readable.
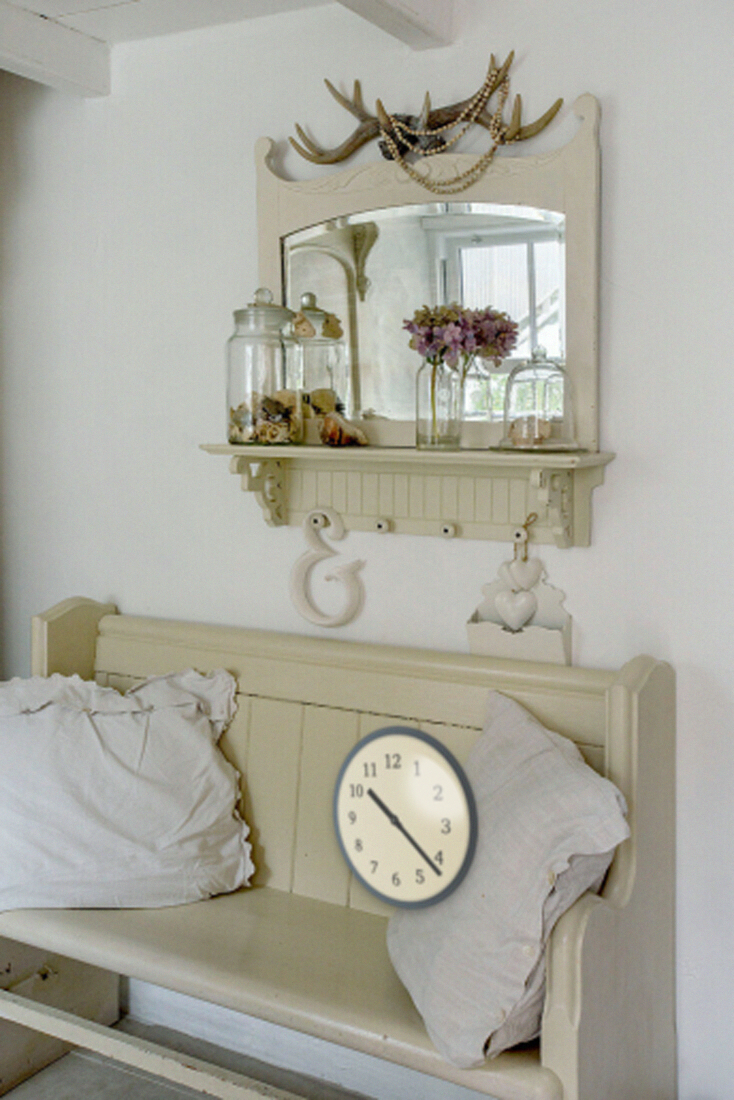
10.22
